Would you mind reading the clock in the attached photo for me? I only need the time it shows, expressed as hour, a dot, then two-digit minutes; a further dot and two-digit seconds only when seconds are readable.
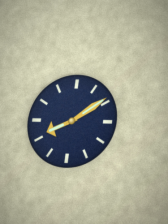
8.09
